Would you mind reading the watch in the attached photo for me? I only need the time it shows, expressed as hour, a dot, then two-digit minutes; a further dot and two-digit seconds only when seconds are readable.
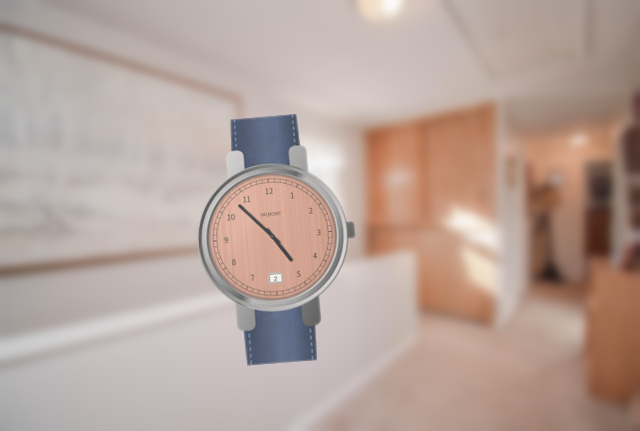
4.53
